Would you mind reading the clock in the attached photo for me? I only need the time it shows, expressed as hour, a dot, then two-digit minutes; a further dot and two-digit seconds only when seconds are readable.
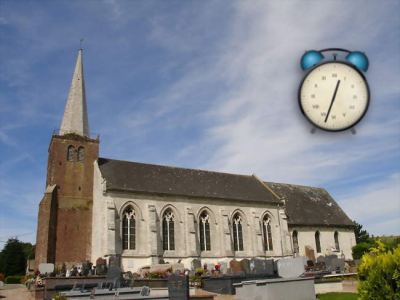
12.33
